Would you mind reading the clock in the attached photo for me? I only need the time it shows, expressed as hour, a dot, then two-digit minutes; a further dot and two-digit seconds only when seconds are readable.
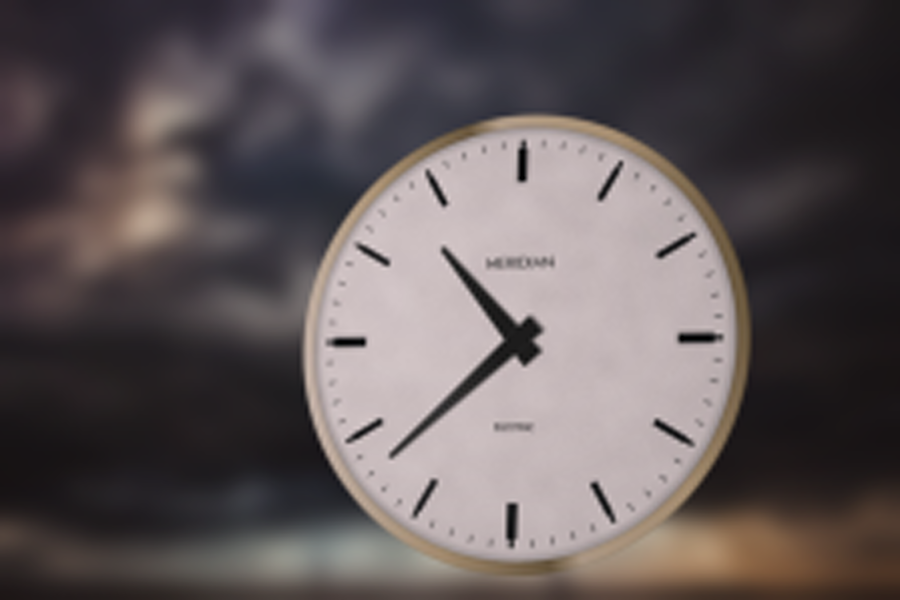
10.38
